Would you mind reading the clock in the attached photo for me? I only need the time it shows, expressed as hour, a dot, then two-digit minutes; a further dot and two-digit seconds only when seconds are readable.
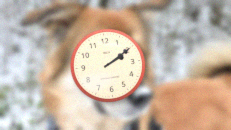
2.10
